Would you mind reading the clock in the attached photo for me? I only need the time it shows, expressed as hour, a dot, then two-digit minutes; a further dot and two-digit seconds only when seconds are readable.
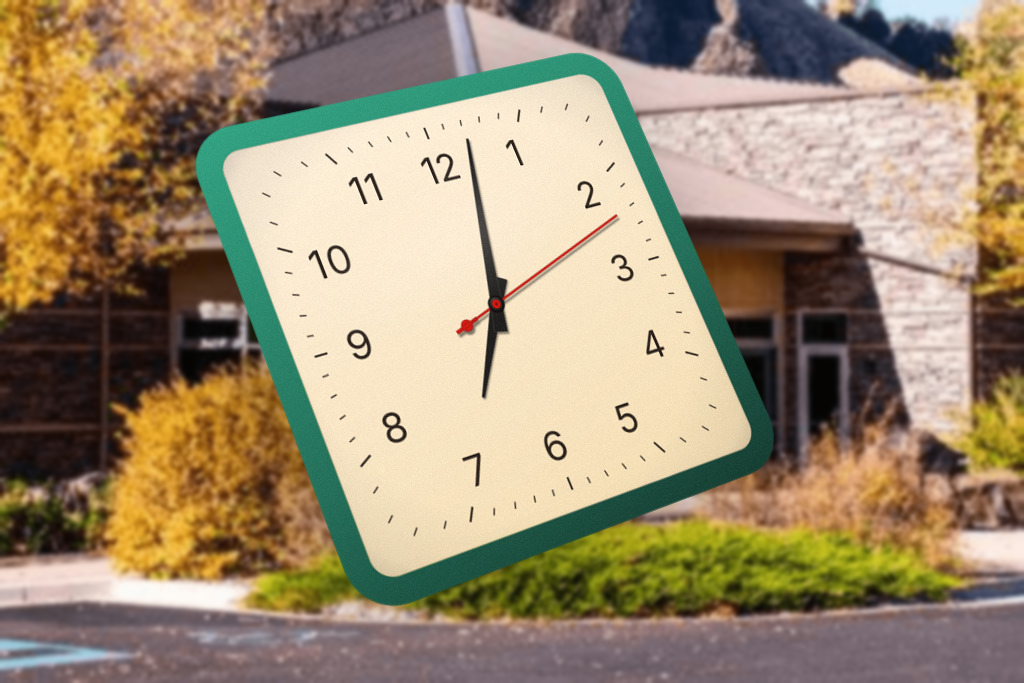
7.02.12
